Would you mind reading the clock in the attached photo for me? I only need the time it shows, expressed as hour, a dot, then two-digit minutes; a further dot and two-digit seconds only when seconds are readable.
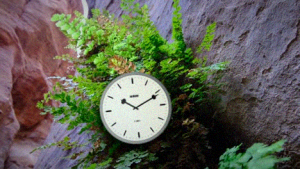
10.11
